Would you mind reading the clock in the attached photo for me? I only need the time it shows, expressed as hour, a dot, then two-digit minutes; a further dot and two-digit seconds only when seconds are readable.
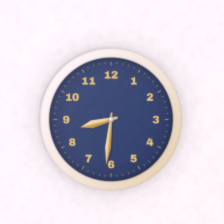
8.31
